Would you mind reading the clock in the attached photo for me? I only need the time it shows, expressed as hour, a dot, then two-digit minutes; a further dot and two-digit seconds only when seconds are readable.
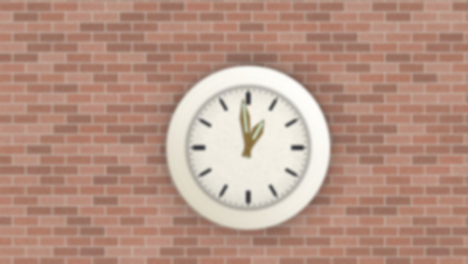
12.59
